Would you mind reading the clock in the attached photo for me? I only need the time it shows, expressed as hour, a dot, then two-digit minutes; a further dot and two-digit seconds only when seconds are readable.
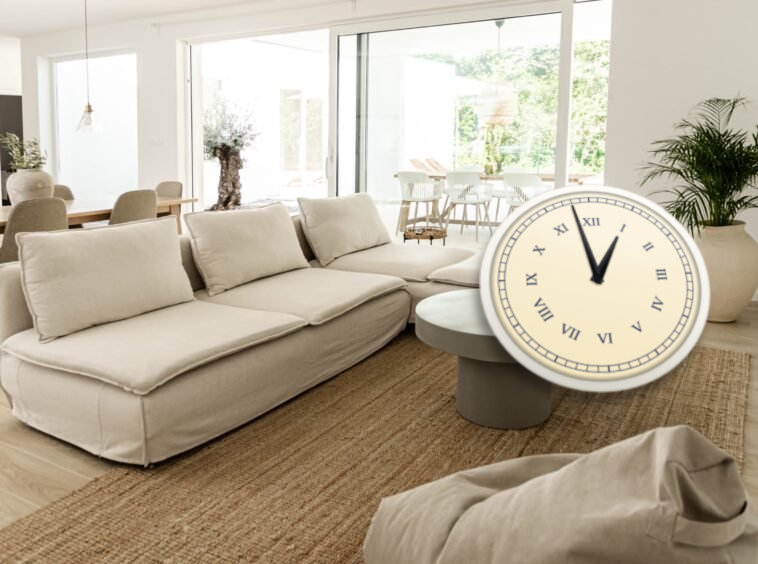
12.58
